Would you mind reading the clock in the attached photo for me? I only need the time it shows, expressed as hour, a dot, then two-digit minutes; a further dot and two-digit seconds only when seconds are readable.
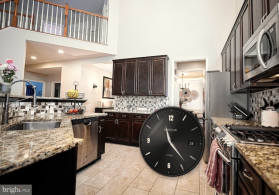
11.23
